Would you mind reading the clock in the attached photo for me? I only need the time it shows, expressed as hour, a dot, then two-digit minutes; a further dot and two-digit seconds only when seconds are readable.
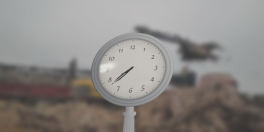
7.38
